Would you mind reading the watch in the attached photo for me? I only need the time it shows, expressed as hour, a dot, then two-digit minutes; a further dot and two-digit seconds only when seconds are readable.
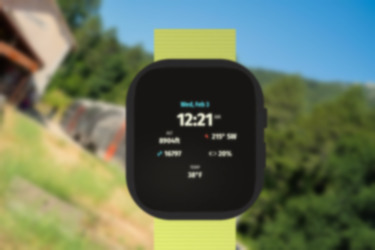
12.21
